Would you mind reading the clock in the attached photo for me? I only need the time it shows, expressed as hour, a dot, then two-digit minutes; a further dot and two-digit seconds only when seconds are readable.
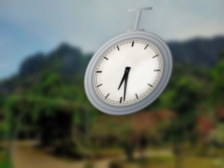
6.29
